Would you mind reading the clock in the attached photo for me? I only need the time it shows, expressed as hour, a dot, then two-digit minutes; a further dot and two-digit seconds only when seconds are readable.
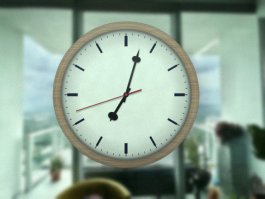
7.02.42
